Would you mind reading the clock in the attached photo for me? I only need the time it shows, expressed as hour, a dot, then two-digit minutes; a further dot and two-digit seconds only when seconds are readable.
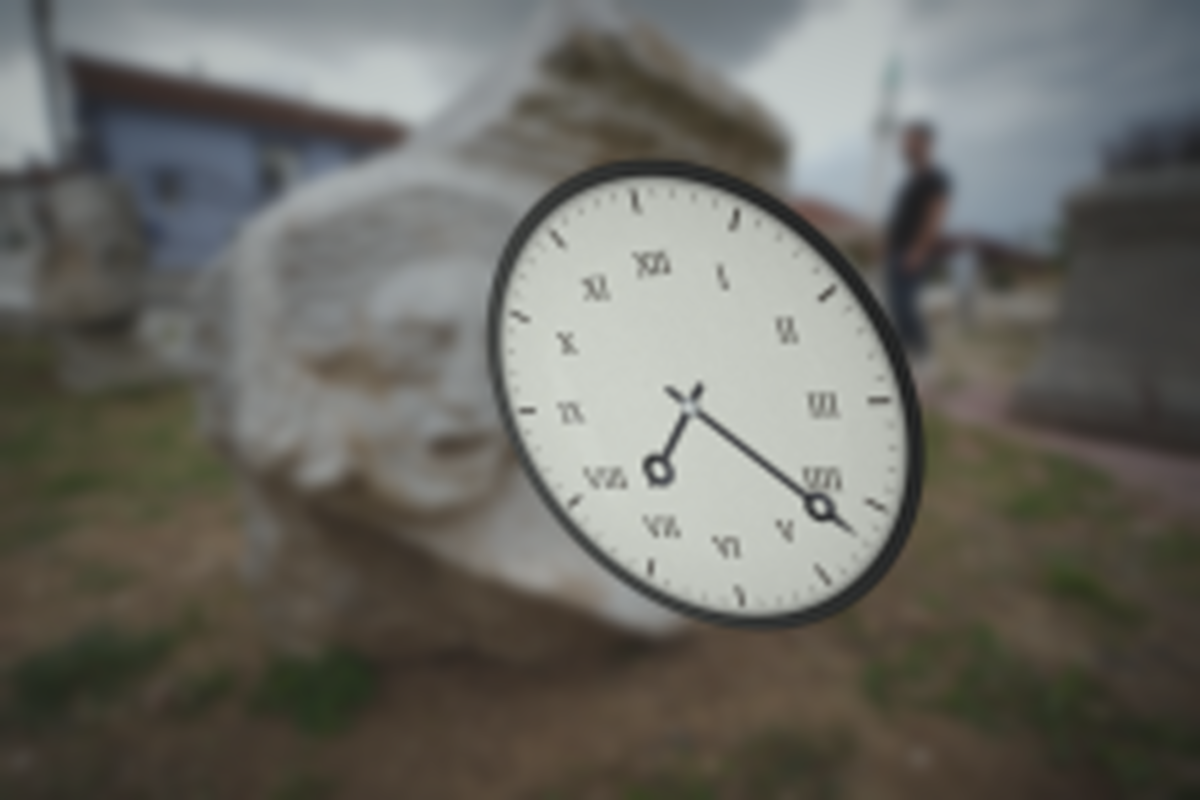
7.22
